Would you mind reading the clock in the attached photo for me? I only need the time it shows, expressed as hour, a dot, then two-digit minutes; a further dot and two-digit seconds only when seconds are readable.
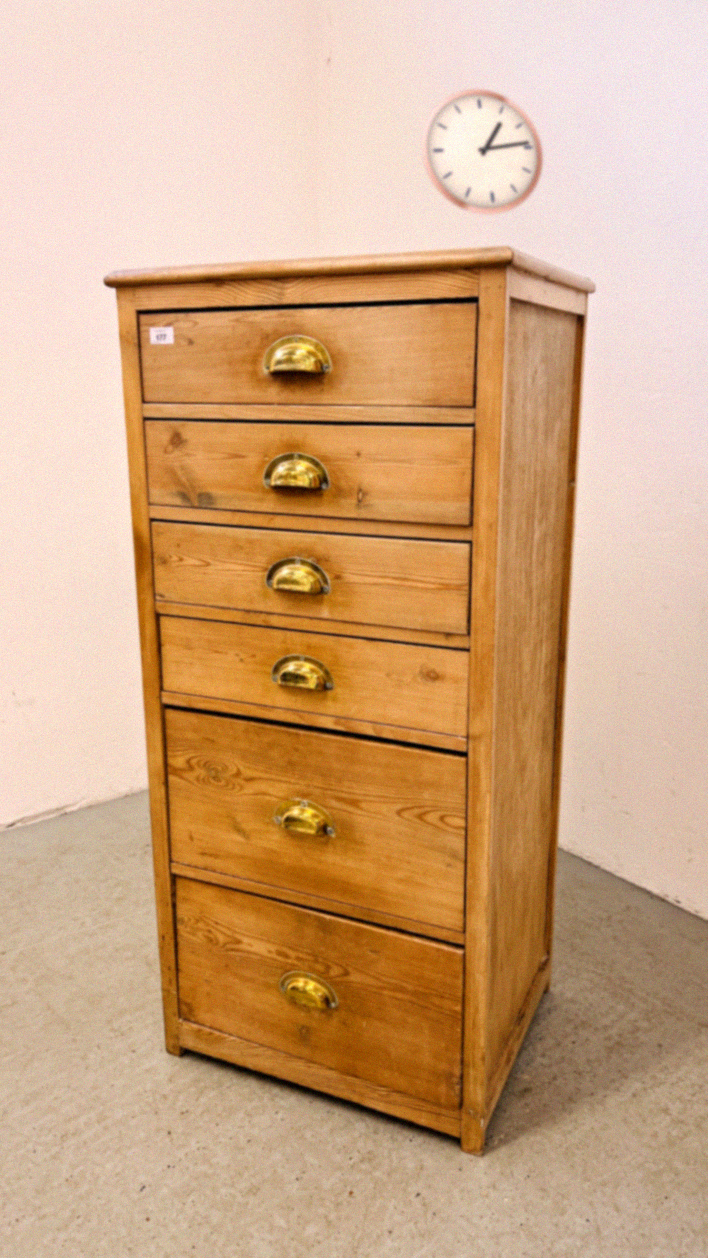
1.14
